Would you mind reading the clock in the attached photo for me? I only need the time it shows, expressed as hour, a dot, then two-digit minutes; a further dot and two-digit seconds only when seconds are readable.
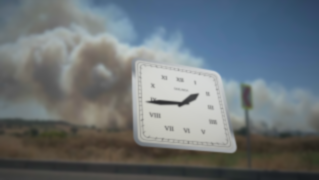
1.44
